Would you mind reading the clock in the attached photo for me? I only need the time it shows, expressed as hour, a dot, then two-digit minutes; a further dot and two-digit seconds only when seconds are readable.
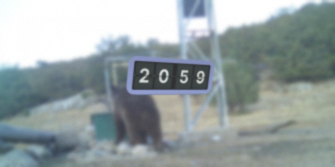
20.59
